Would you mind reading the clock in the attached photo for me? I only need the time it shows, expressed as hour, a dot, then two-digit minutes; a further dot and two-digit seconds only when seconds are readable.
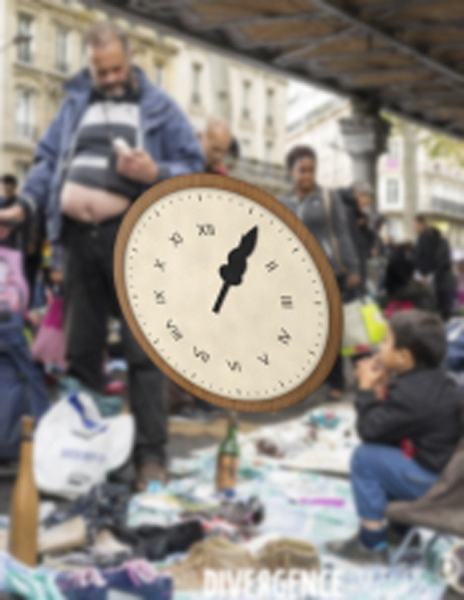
1.06
